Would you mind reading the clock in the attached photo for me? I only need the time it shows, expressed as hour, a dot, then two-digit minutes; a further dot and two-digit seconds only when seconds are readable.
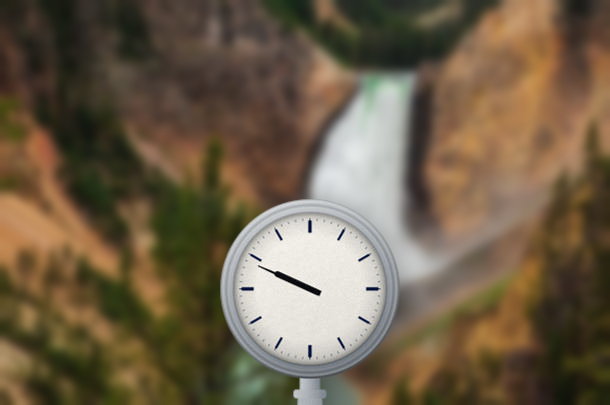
9.49
